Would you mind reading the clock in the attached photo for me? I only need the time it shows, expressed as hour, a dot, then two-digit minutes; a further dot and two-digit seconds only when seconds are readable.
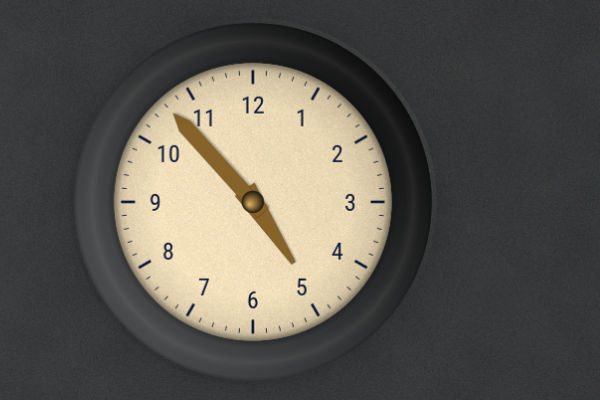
4.53
